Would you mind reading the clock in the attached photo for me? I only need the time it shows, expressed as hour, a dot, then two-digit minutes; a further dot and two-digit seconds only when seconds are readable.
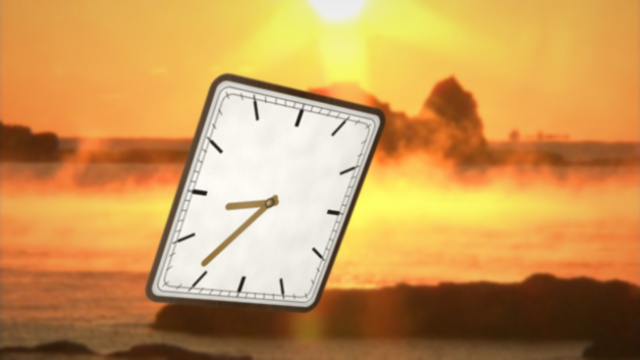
8.36
